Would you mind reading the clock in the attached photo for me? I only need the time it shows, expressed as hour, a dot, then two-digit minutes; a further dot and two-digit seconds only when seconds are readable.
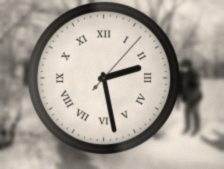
2.28.07
